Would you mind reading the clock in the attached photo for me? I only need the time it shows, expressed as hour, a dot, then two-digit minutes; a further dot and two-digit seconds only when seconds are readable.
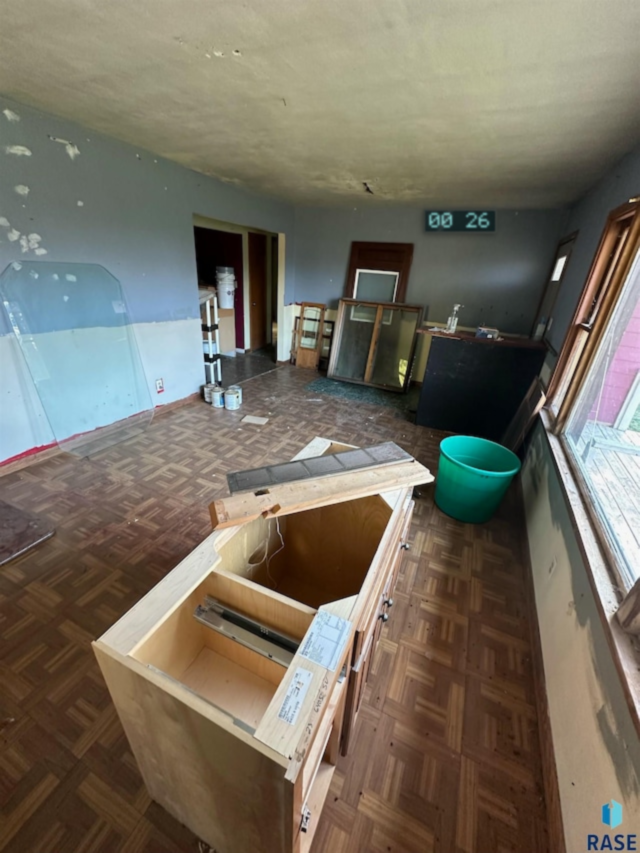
0.26
